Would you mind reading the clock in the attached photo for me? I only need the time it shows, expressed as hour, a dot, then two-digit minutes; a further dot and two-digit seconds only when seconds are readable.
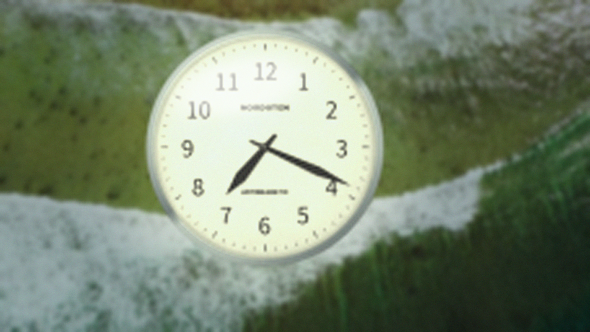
7.19
